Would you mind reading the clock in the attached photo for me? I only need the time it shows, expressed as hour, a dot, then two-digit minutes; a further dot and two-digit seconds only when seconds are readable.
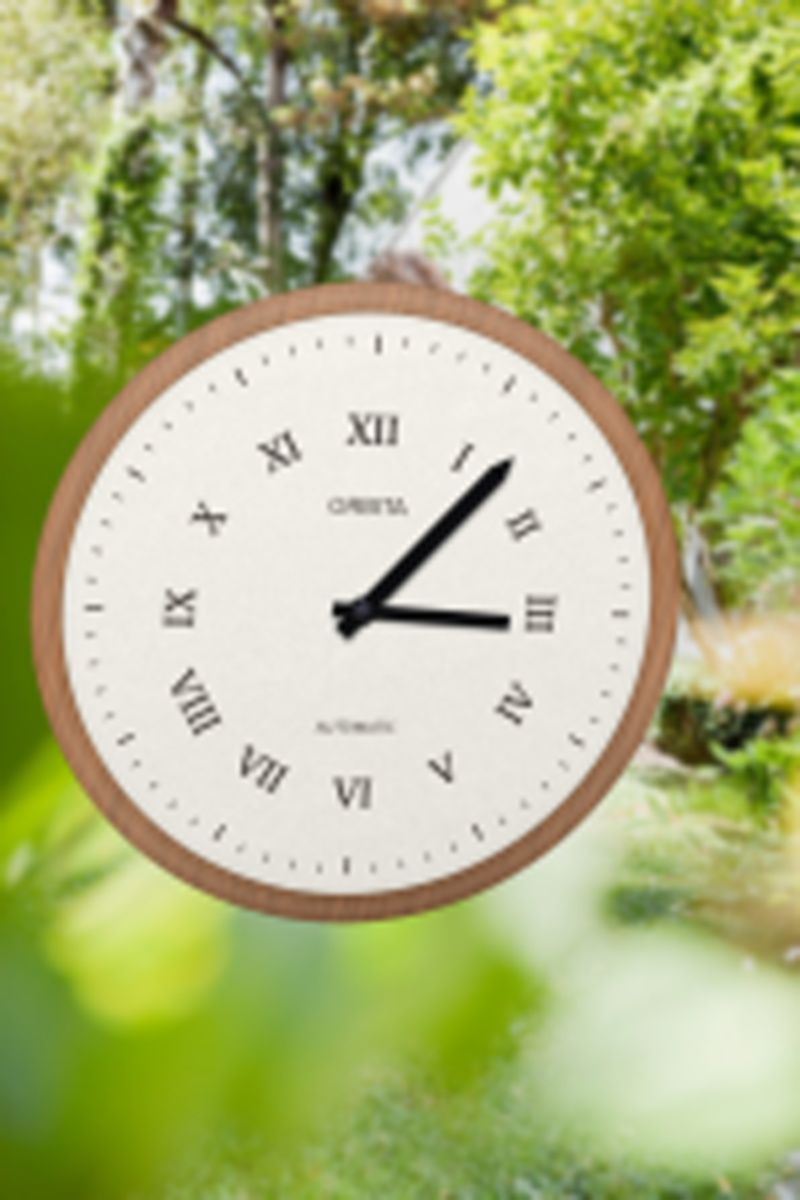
3.07
